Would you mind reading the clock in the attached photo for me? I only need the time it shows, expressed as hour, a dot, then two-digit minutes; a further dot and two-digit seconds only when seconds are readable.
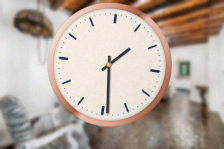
1.29
